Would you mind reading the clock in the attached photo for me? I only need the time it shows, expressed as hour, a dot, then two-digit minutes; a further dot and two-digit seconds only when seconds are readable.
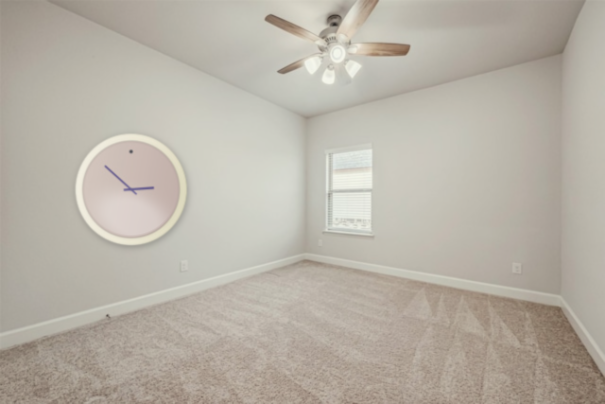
2.52
